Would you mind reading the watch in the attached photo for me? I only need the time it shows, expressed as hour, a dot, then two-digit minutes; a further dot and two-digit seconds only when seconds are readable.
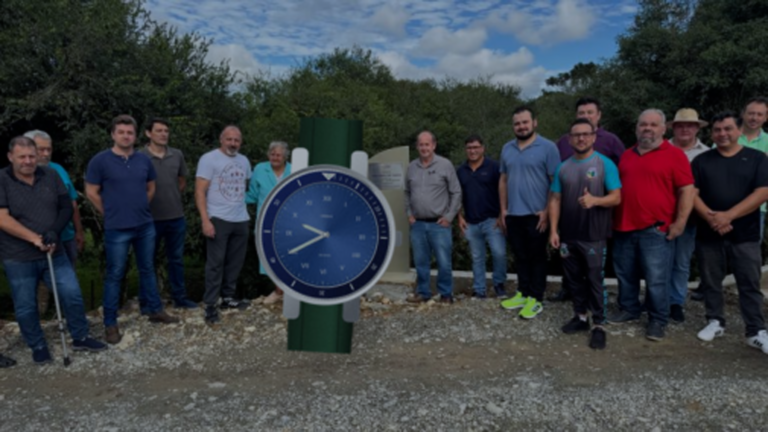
9.40
